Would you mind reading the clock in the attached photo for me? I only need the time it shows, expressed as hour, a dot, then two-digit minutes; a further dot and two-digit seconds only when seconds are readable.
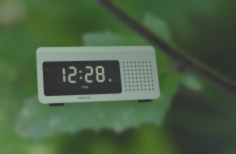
12.28
